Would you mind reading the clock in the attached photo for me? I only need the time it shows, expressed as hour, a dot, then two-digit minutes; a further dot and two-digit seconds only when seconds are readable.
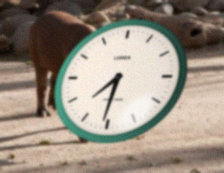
7.31
